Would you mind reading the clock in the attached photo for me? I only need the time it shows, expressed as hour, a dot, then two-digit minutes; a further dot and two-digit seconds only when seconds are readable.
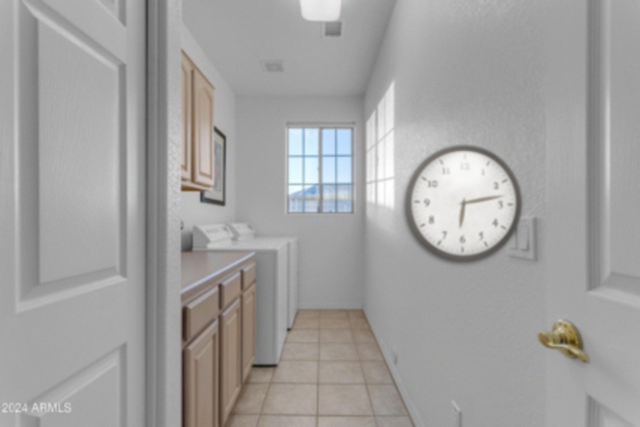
6.13
